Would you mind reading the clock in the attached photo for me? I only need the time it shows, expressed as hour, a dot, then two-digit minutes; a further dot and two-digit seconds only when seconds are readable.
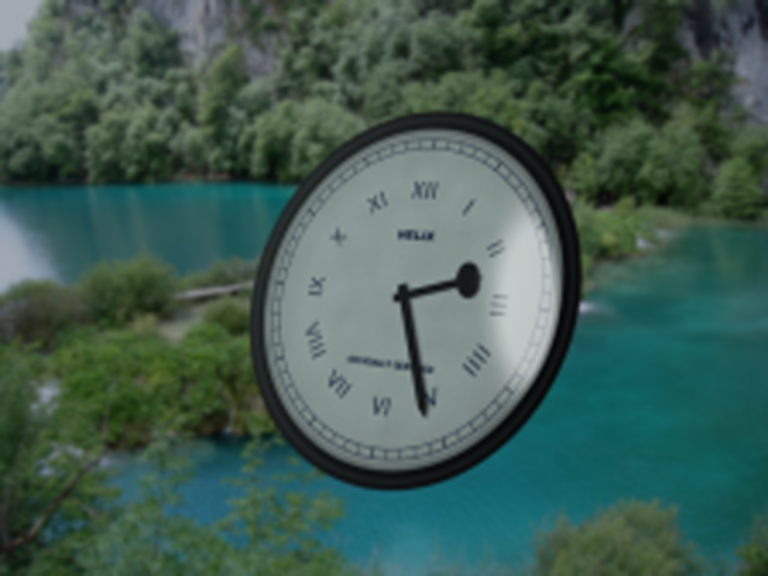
2.26
